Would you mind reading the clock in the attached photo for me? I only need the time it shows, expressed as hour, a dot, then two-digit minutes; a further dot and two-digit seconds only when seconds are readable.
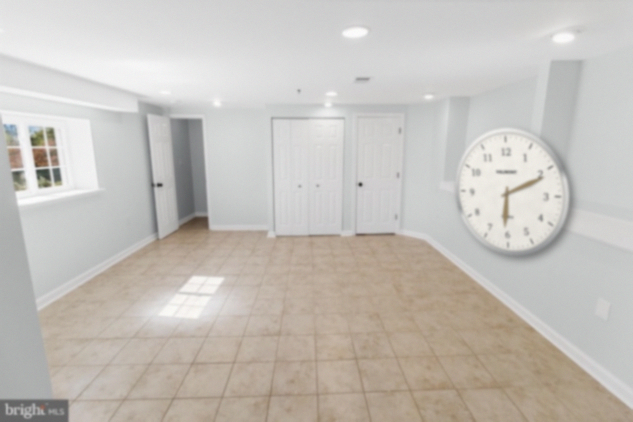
6.11
